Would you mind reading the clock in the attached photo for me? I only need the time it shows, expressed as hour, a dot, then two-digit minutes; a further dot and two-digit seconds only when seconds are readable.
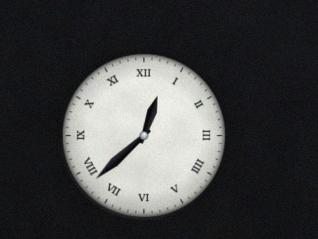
12.38
